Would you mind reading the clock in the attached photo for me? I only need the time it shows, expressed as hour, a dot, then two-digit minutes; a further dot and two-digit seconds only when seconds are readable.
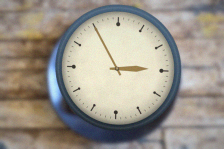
2.55
